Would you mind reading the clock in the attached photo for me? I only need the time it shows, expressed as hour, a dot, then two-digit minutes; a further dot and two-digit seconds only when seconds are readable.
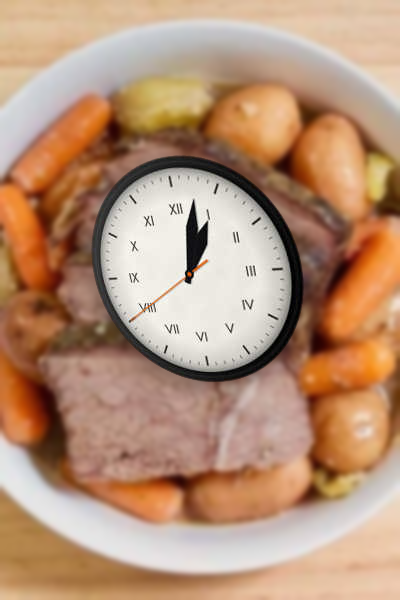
1.02.40
